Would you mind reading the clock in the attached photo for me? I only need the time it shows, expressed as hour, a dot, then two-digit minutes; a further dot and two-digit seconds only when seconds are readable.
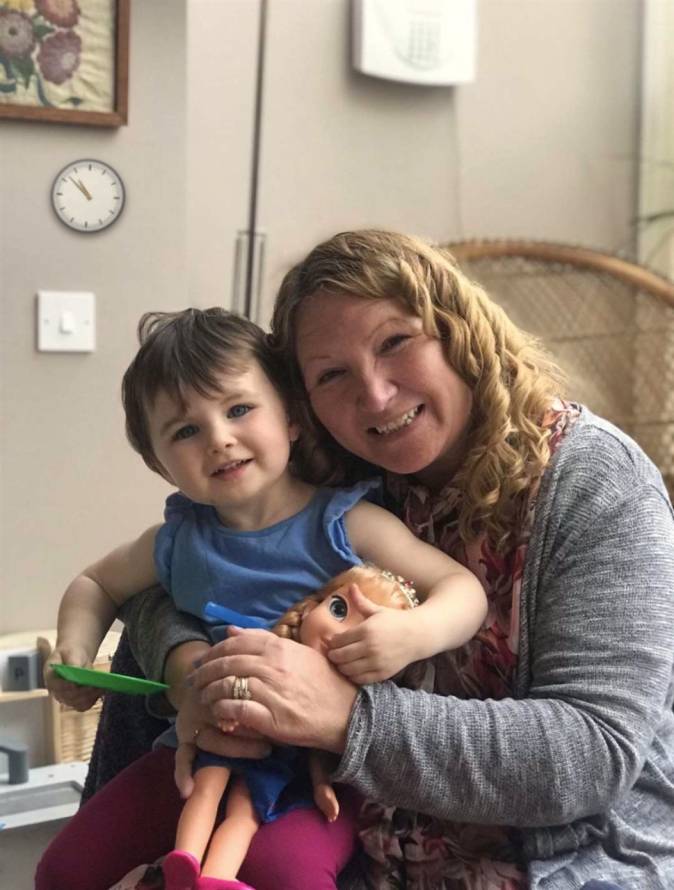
10.52
